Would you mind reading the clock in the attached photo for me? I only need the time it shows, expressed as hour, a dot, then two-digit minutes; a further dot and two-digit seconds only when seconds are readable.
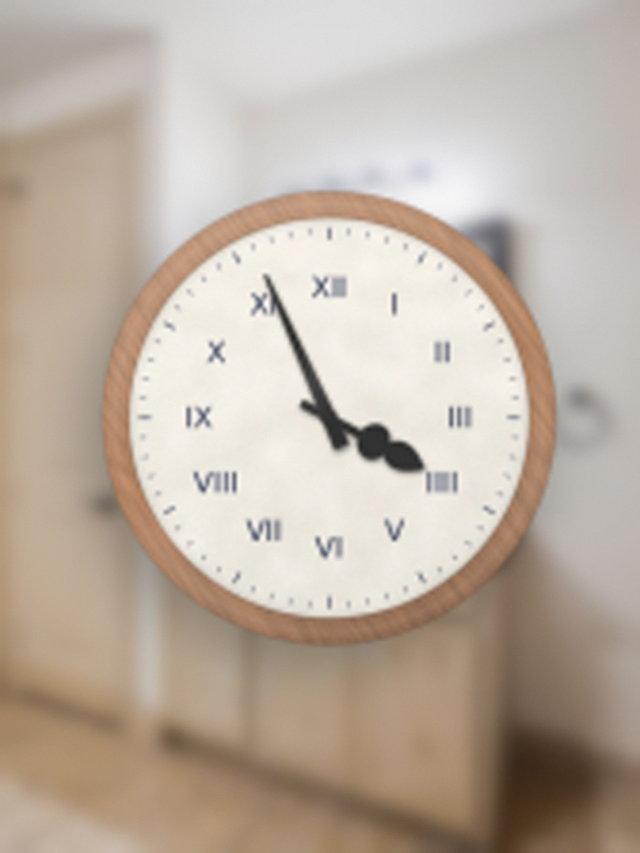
3.56
